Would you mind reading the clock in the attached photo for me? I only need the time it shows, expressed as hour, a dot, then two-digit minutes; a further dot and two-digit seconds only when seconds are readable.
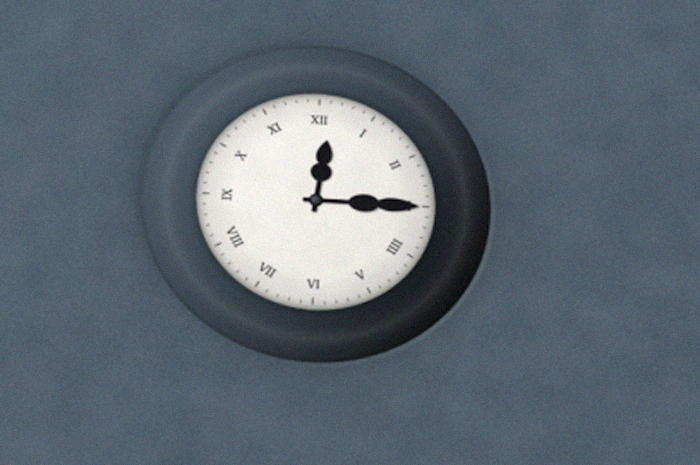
12.15
